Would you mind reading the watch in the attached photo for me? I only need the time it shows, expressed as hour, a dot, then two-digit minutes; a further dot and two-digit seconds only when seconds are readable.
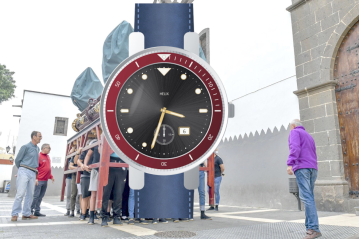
3.33
